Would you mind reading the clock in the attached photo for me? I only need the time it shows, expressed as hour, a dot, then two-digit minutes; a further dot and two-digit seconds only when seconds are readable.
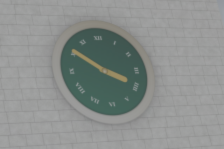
3.51
